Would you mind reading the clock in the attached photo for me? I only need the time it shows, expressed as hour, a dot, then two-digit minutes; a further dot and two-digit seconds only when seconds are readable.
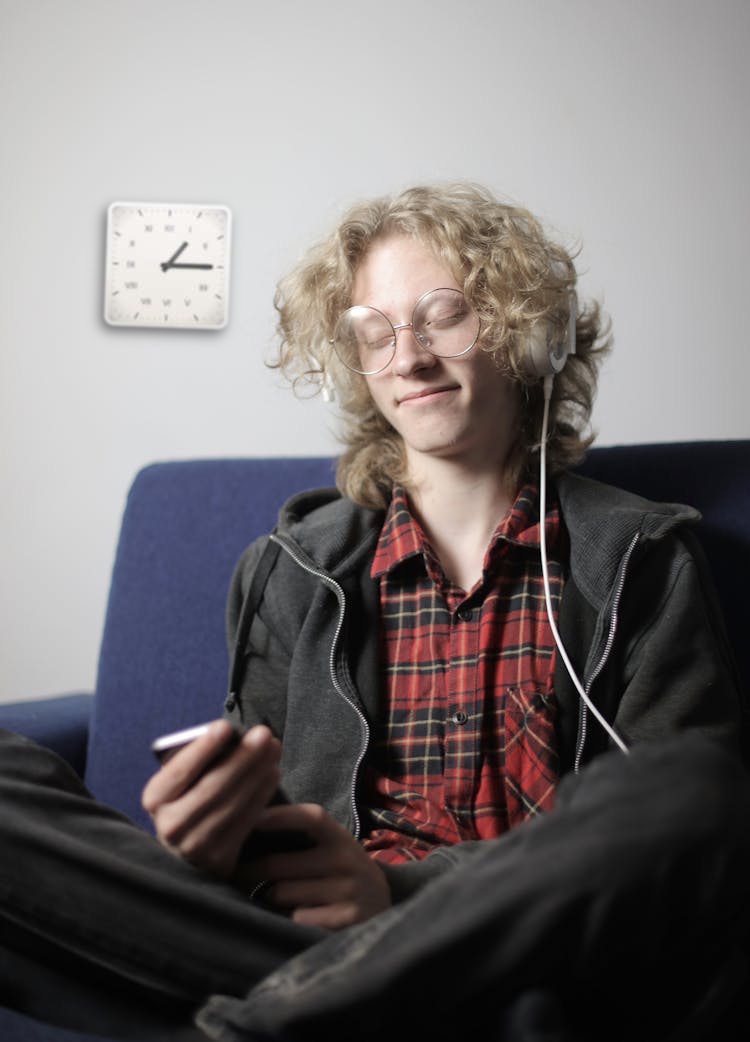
1.15
